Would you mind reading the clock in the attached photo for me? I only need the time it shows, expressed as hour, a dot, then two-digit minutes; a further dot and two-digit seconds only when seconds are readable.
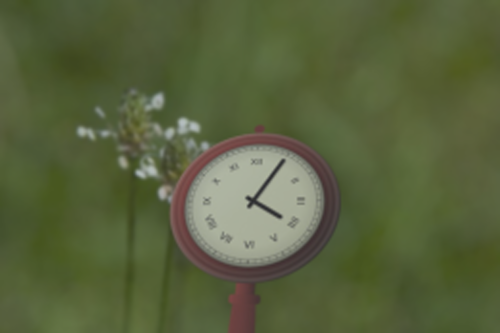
4.05
